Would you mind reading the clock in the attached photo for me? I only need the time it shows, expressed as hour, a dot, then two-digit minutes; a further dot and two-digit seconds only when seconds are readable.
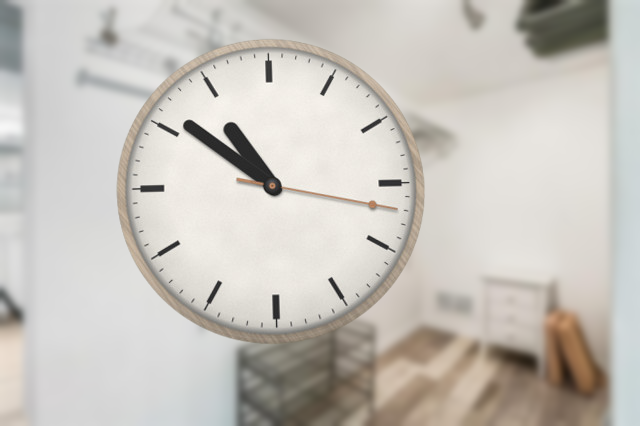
10.51.17
